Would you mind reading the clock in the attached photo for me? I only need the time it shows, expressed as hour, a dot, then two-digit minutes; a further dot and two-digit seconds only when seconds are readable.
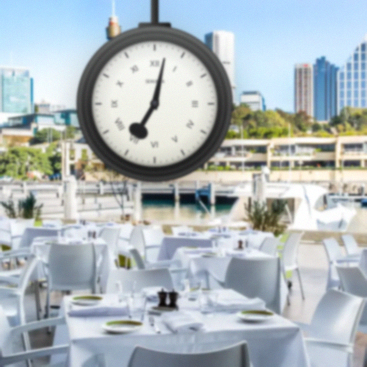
7.02
